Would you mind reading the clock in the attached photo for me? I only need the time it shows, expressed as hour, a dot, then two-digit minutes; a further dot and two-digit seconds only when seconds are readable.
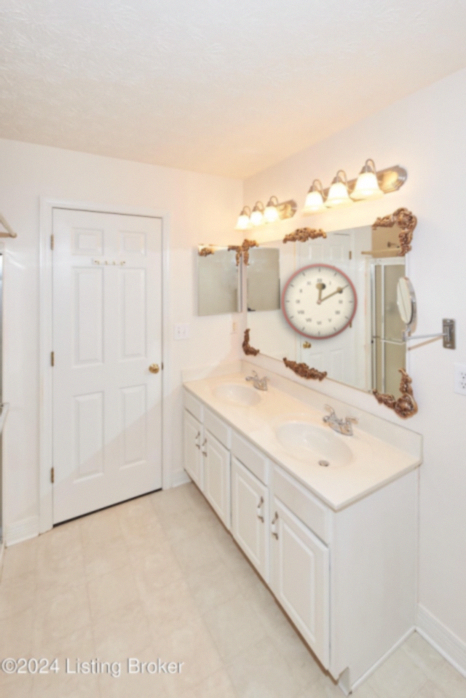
12.10
